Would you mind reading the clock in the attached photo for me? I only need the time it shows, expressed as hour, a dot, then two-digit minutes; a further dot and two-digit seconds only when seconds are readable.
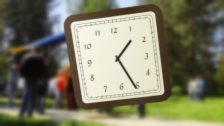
1.26
